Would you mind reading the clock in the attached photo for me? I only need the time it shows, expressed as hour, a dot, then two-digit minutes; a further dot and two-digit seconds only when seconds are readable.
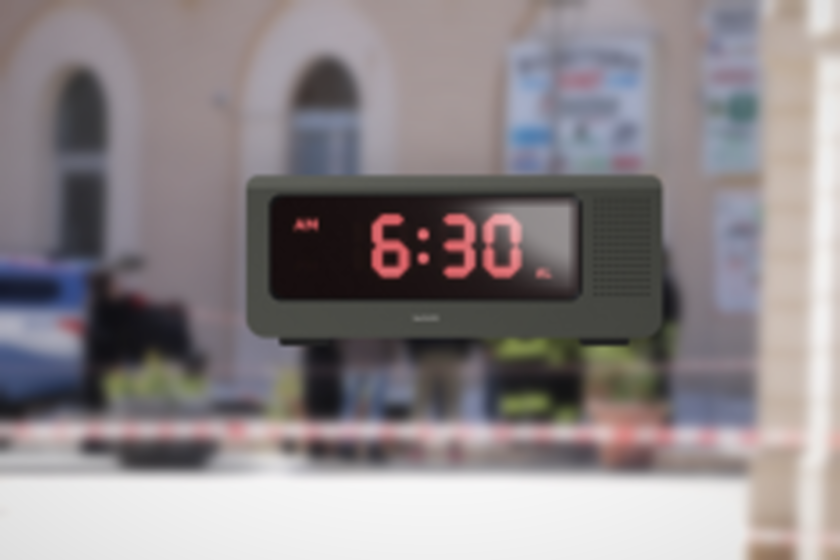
6.30
